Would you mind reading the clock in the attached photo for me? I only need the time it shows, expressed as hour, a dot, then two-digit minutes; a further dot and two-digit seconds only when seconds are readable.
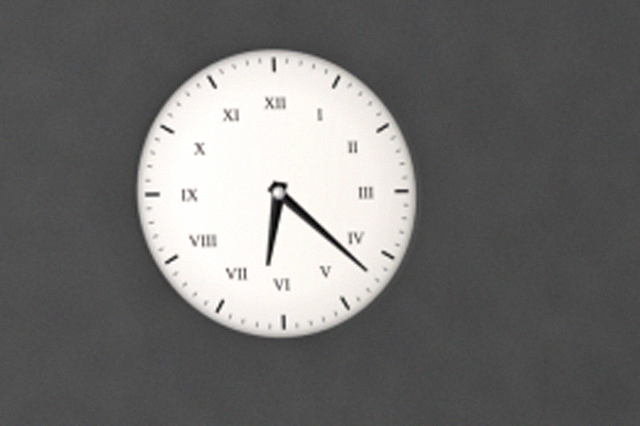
6.22
